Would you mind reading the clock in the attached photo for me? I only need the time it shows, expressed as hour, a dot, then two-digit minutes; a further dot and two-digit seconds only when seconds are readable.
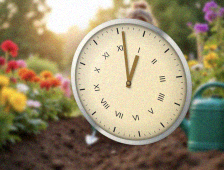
1.01
